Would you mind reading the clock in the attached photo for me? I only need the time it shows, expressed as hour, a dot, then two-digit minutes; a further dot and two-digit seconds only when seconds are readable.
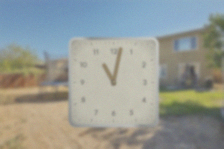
11.02
